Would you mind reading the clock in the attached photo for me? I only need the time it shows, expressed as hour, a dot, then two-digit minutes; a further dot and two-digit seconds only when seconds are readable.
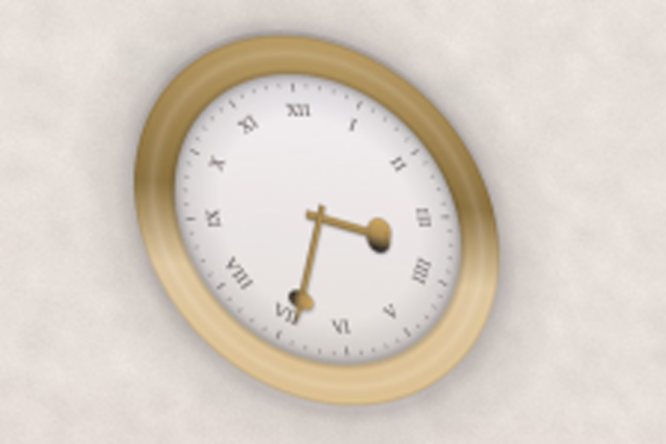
3.34
